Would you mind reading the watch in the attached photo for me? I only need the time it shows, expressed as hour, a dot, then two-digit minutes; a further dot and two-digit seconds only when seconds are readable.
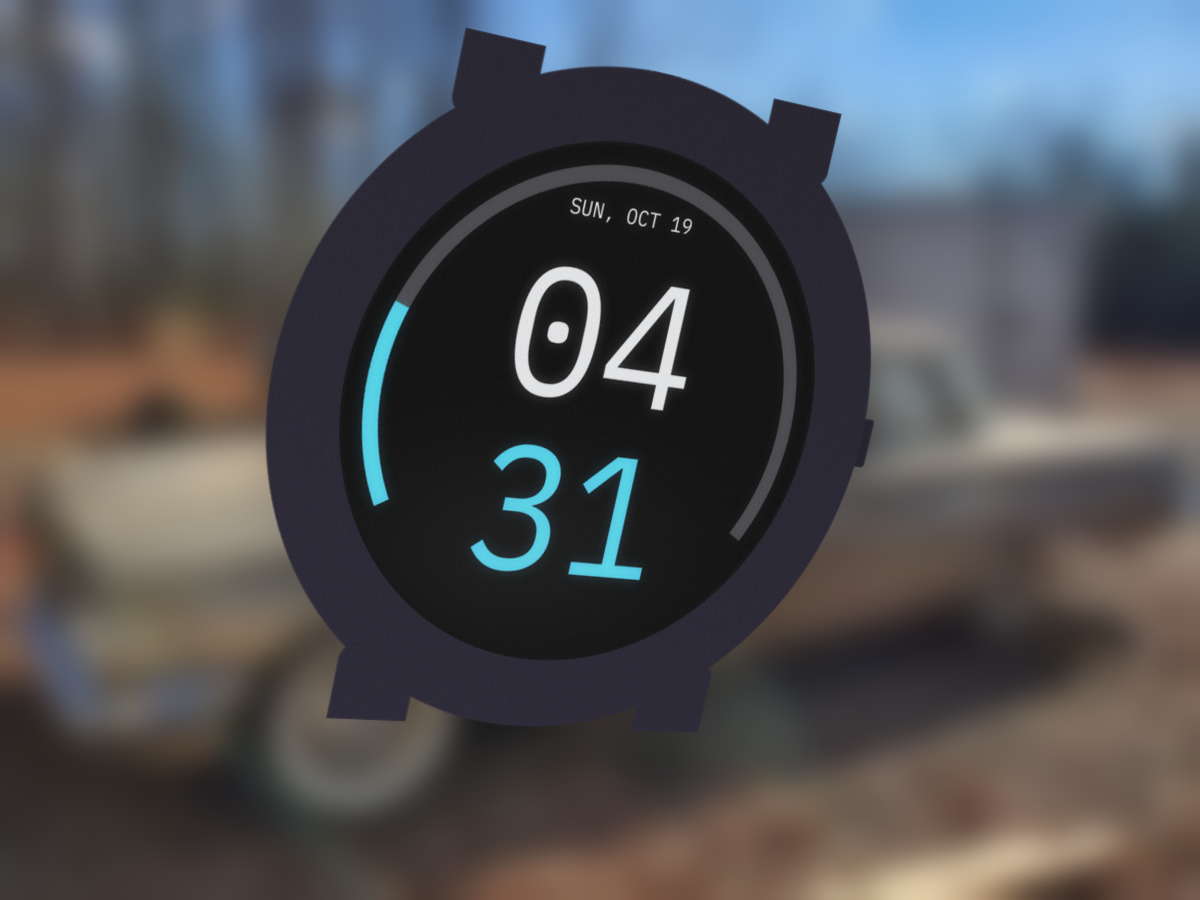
4.31
